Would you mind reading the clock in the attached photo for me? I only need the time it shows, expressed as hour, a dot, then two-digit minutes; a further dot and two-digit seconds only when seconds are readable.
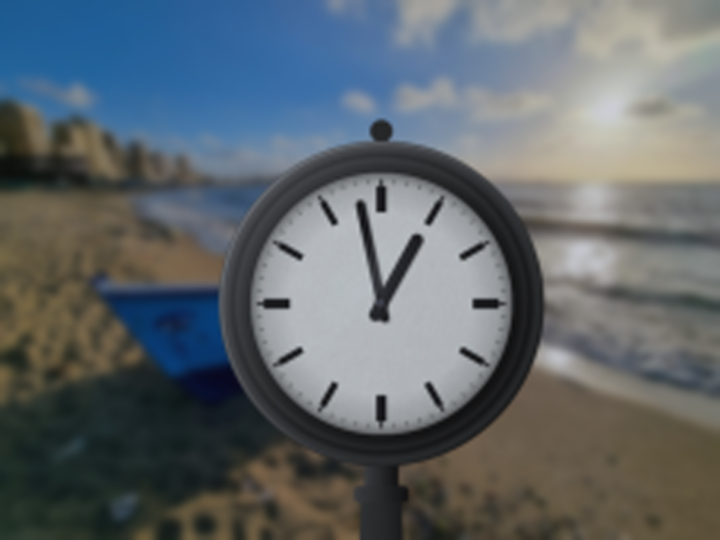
12.58
